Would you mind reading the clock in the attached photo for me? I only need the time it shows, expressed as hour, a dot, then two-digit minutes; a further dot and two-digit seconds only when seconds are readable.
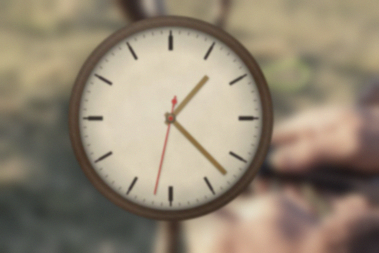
1.22.32
